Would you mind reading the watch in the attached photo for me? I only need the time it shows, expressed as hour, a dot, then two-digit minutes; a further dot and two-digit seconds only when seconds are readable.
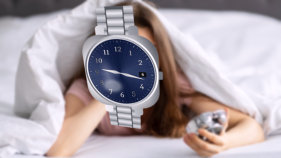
9.17
